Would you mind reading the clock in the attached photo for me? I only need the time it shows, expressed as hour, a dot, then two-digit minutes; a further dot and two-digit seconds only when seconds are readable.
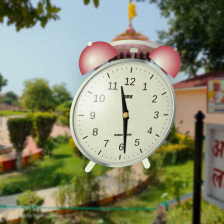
11.29
